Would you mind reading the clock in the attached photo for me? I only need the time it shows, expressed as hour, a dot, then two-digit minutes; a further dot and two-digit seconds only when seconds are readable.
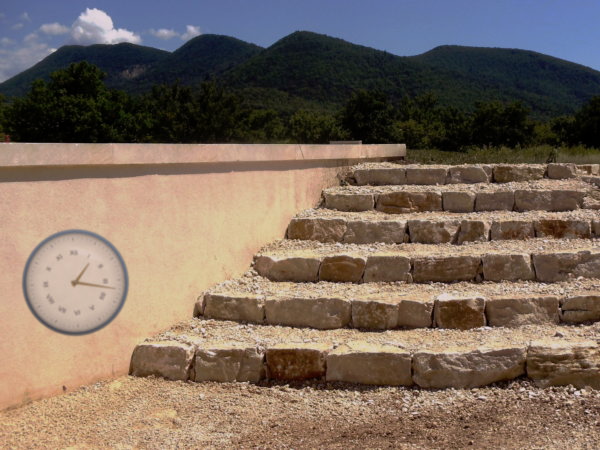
1.17
